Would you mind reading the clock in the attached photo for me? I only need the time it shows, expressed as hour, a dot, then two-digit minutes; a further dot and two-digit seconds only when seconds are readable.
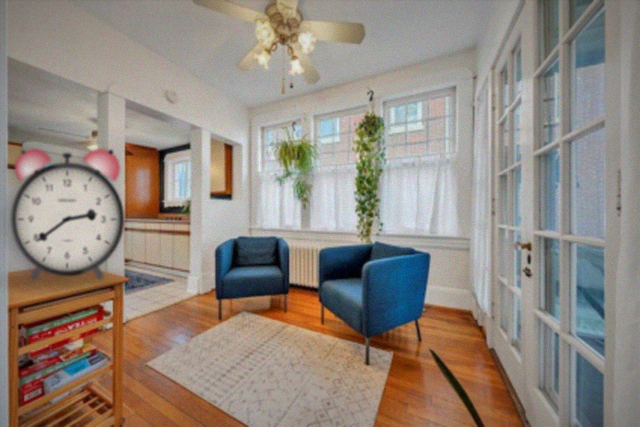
2.39
